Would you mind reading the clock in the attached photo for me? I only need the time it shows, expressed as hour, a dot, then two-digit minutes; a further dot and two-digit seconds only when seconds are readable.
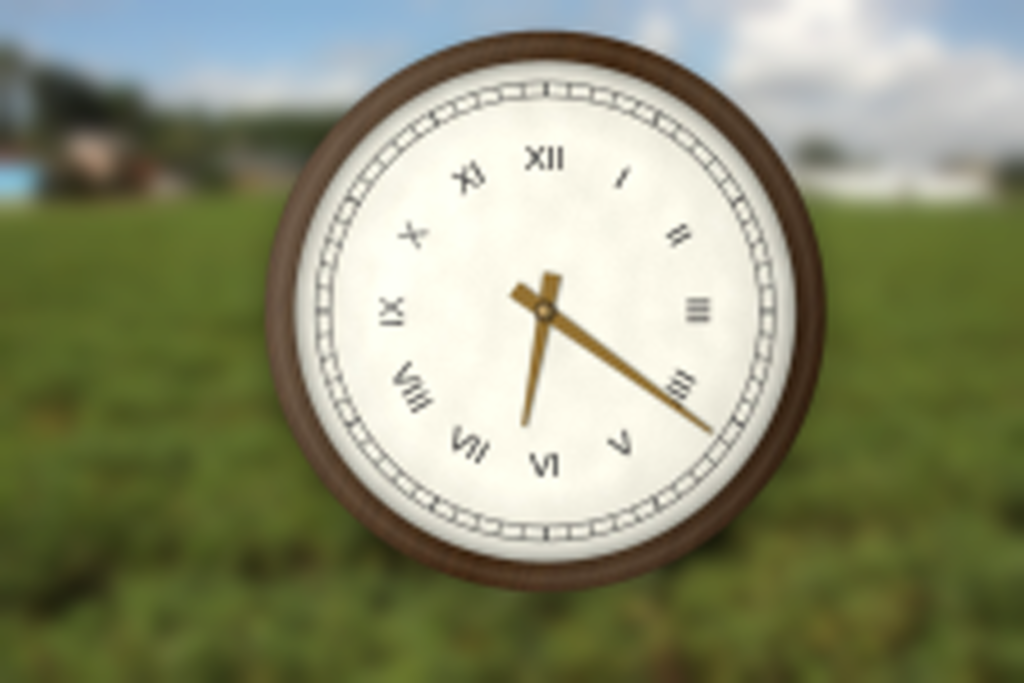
6.21
